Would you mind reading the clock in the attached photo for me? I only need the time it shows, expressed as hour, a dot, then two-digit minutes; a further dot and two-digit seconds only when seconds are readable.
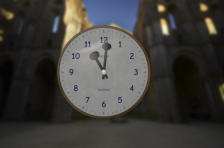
11.01
